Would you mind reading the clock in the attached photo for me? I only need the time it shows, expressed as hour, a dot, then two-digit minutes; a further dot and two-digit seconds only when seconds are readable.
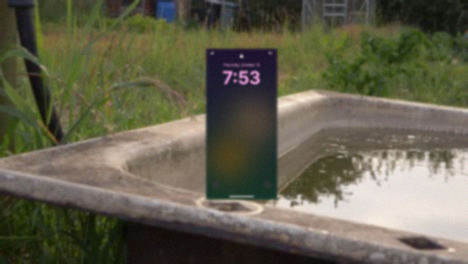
7.53
